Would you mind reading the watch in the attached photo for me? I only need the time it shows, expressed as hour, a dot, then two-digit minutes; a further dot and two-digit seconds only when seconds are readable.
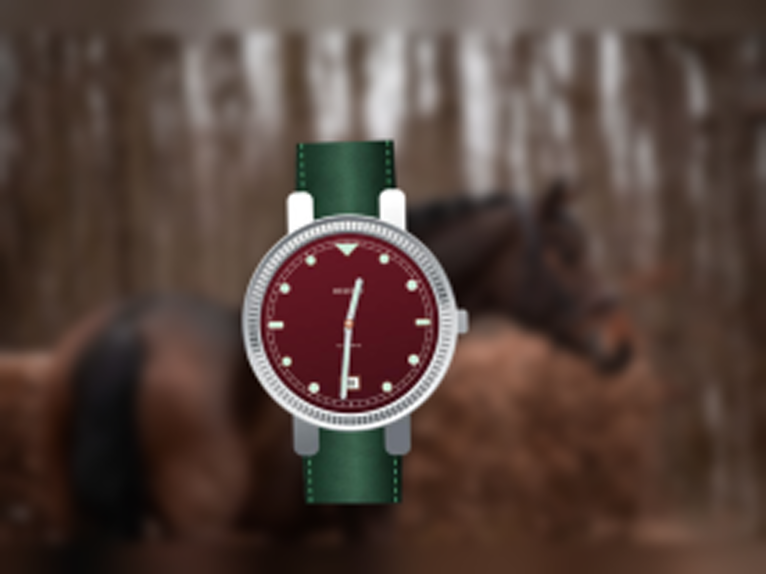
12.31
